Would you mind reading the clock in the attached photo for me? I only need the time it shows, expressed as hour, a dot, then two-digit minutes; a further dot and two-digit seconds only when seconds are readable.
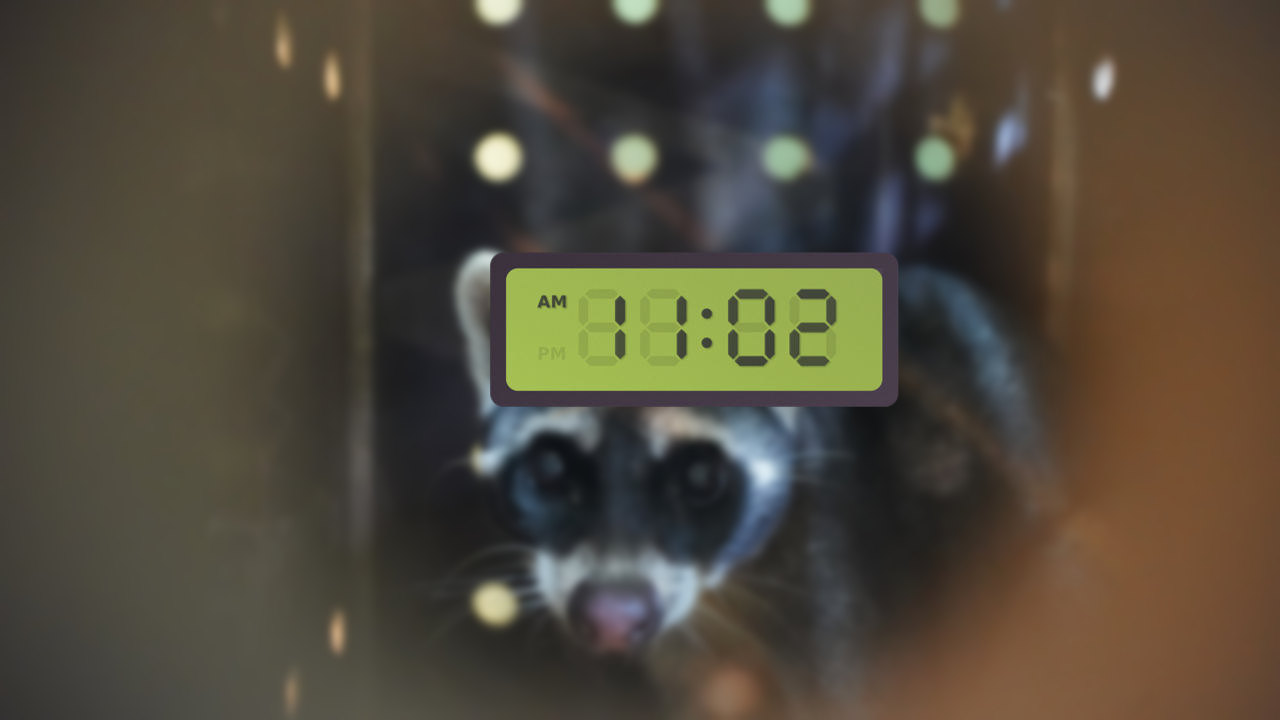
11.02
